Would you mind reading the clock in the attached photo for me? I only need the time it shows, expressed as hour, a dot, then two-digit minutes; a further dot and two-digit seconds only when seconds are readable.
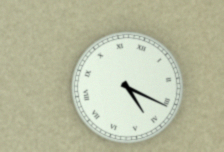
4.16
